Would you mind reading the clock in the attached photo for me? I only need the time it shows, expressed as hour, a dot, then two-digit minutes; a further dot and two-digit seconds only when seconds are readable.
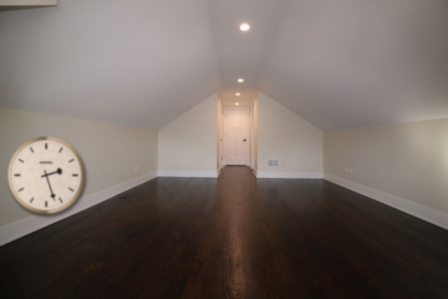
2.27
